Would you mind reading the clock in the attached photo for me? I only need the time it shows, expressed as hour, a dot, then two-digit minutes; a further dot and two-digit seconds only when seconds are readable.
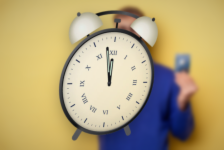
11.58
